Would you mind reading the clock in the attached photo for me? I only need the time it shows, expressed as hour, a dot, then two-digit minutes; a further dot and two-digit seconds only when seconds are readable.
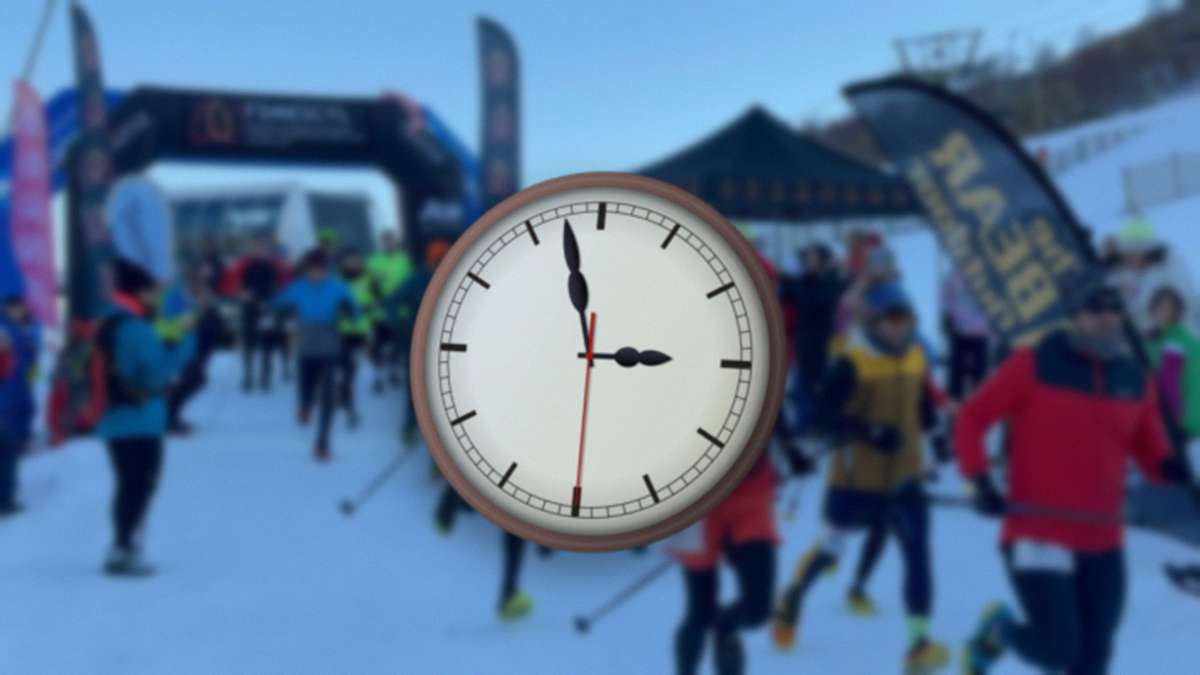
2.57.30
